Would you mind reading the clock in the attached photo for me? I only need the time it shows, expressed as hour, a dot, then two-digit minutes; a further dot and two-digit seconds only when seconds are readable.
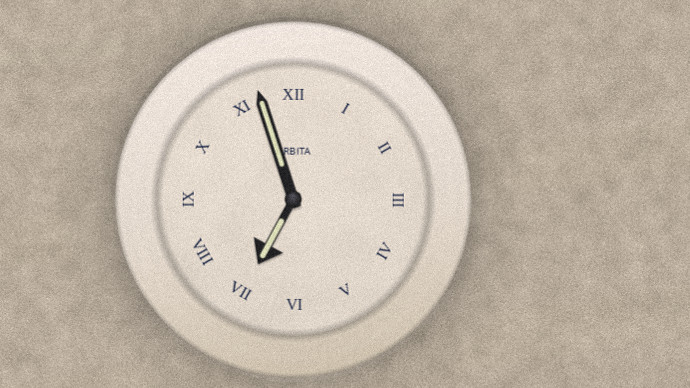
6.57
